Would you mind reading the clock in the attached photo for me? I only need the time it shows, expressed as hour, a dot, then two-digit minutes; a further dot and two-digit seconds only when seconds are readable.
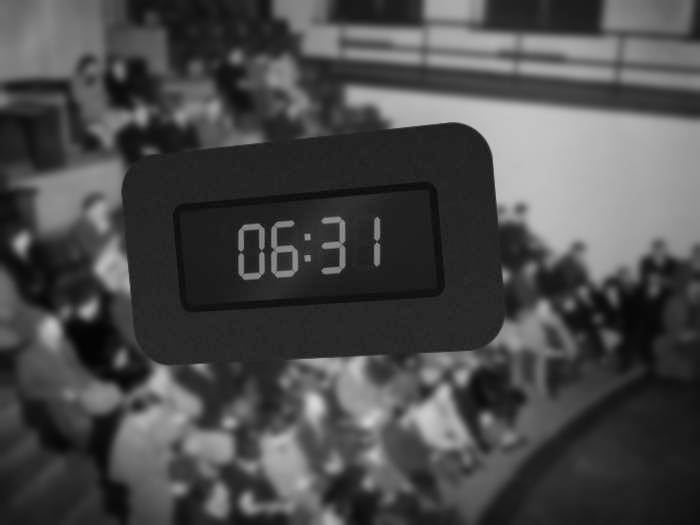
6.31
